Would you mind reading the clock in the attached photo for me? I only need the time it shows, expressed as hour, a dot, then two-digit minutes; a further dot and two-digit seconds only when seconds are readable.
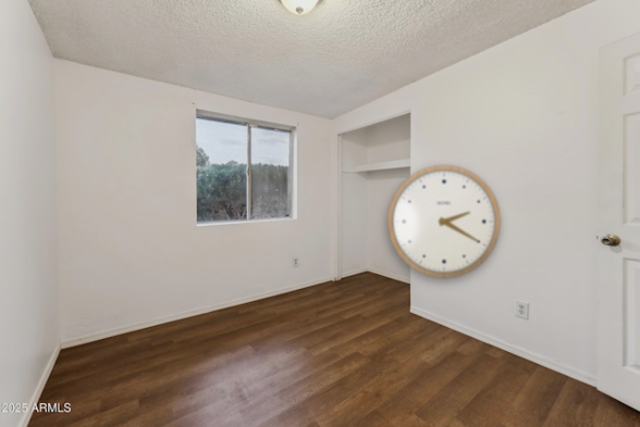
2.20
